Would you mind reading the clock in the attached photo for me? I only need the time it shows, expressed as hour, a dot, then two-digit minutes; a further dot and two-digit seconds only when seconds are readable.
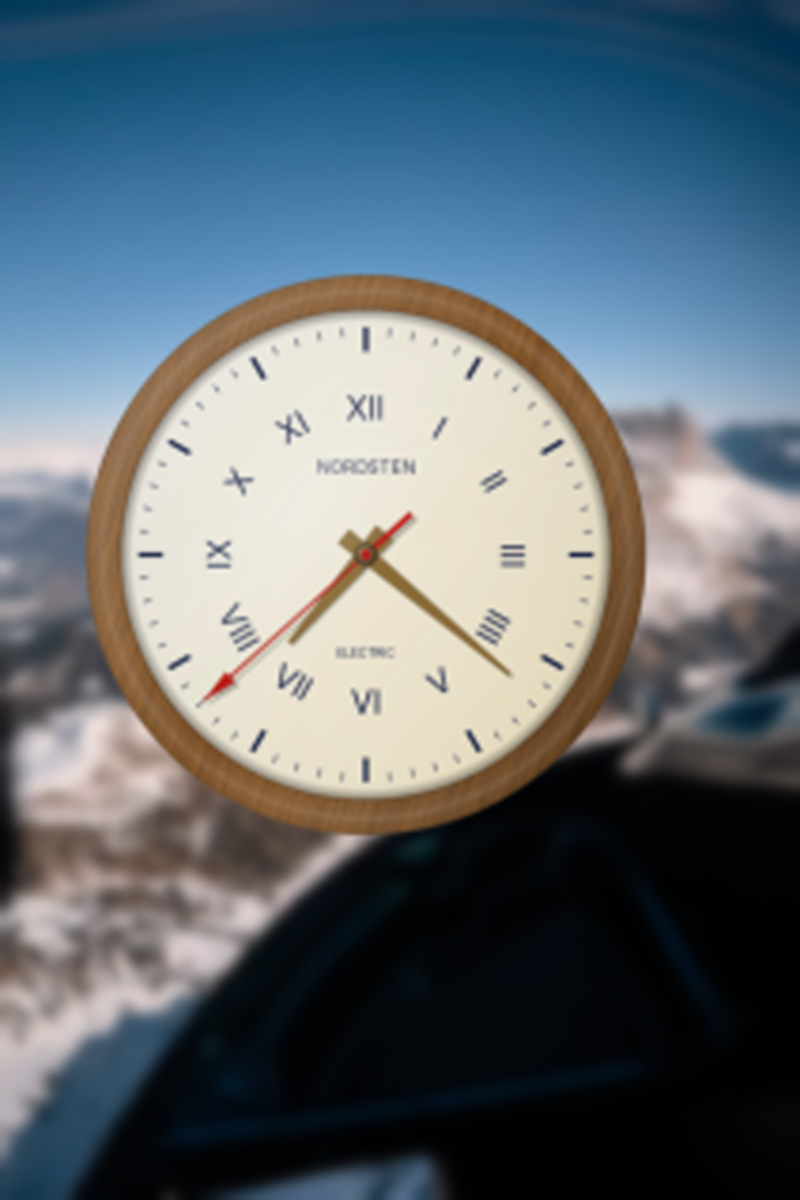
7.21.38
